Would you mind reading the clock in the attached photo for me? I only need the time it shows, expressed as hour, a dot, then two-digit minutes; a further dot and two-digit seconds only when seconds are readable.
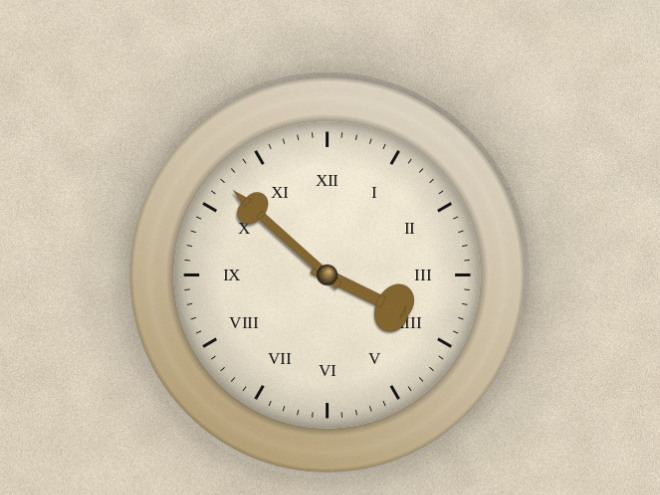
3.52
